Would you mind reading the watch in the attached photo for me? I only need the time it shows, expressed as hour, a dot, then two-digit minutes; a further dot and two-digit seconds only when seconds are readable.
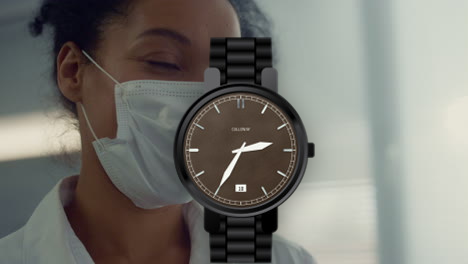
2.35
